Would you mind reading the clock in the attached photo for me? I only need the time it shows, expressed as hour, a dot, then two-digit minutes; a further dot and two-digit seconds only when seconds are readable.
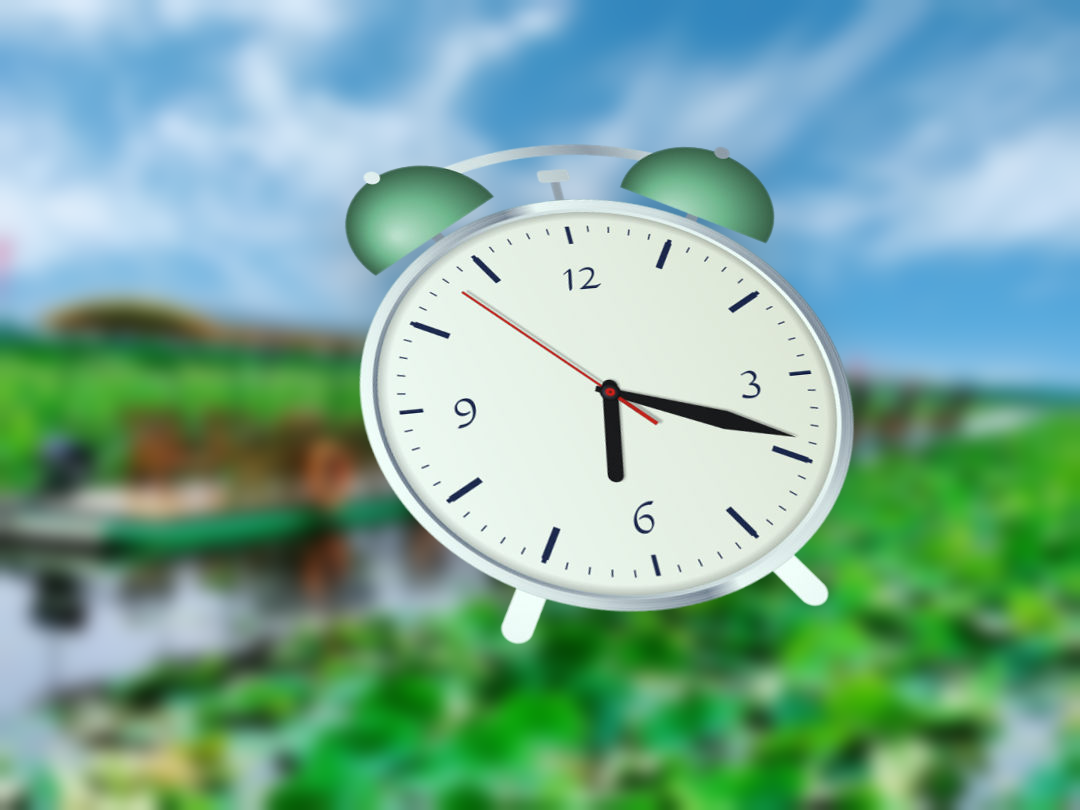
6.18.53
